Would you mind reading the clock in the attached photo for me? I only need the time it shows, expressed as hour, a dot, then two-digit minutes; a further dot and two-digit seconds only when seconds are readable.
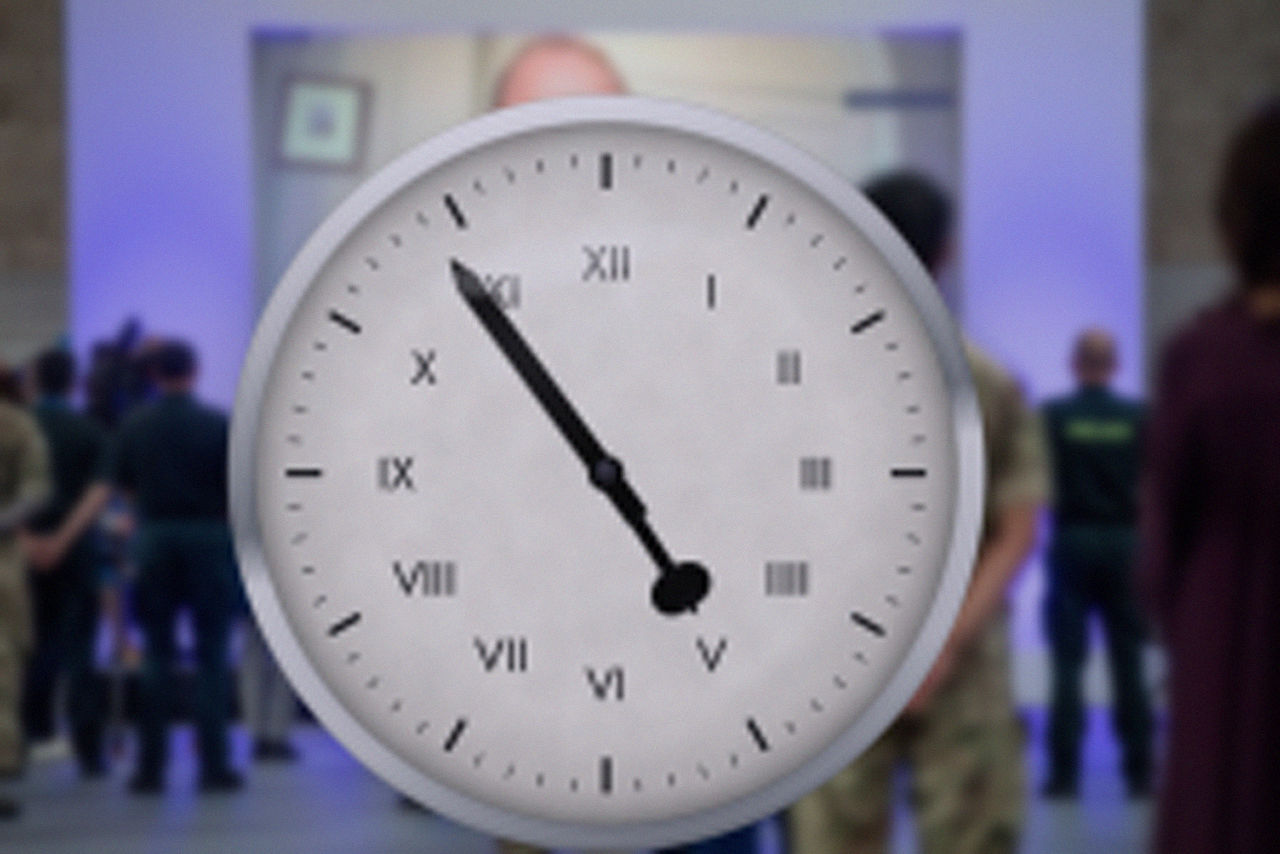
4.54
